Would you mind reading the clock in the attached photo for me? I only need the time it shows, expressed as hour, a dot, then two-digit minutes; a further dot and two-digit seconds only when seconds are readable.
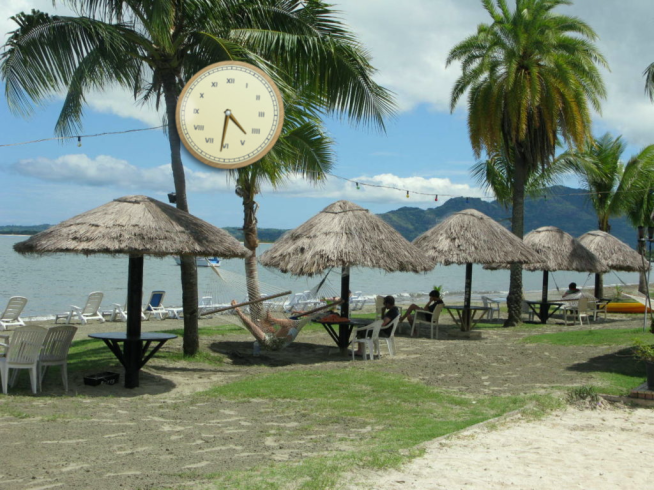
4.31
